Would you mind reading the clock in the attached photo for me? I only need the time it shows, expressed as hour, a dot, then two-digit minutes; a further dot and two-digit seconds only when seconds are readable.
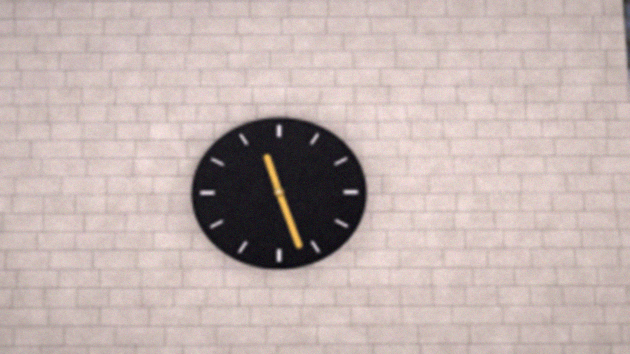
11.27
